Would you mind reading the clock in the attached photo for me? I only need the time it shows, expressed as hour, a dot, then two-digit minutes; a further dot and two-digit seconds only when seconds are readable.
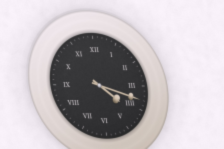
4.18
